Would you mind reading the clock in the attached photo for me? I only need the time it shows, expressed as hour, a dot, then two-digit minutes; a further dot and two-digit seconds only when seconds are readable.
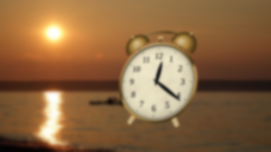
12.21
